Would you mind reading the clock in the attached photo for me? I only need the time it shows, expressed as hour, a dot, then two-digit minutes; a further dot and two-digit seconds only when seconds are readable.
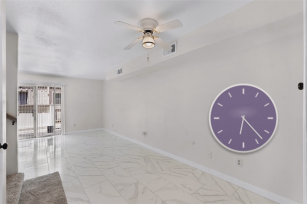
6.23
